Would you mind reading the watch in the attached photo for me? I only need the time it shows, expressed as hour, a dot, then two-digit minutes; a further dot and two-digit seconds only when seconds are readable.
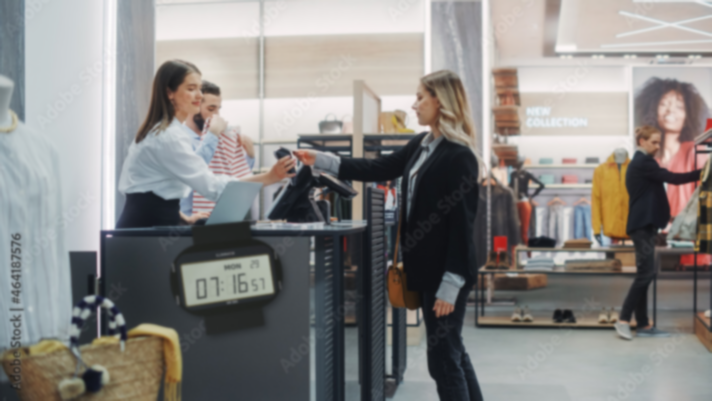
7.16.57
